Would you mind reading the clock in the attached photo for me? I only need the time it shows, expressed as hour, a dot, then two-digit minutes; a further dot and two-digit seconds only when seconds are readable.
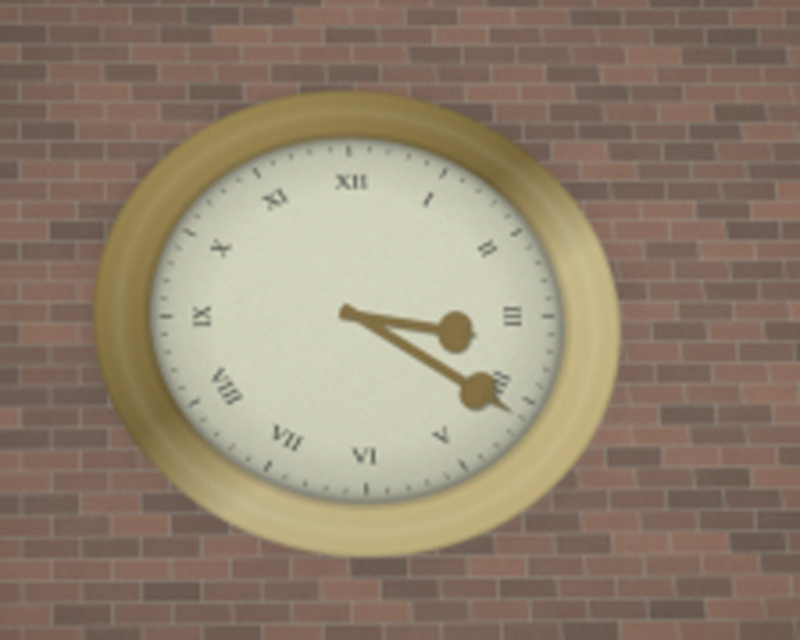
3.21
